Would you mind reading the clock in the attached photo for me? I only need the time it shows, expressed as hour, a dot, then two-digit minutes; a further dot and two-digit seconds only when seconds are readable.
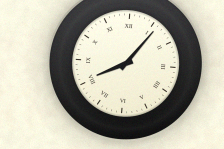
8.06
